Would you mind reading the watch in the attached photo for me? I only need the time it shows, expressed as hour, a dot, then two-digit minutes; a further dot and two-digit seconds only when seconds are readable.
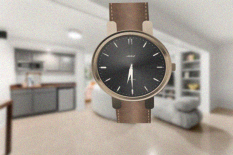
6.30
